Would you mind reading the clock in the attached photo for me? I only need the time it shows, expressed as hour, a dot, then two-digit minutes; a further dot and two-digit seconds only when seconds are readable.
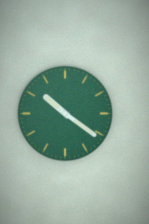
10.21
